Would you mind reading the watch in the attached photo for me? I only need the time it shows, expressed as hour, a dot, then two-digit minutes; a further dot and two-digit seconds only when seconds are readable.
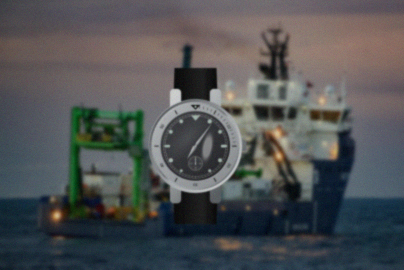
7.06
